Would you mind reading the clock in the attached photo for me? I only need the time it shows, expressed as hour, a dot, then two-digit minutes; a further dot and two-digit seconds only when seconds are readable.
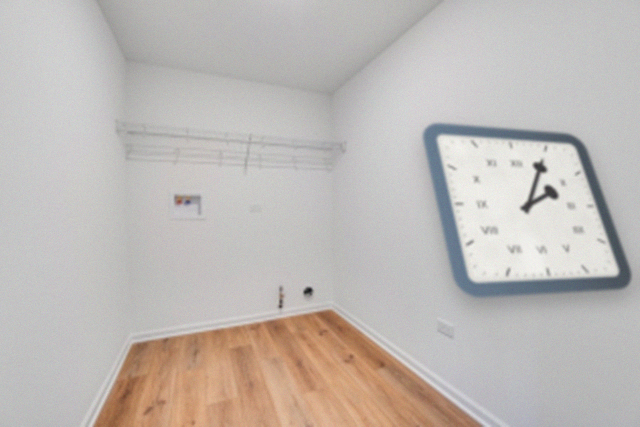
2.05
